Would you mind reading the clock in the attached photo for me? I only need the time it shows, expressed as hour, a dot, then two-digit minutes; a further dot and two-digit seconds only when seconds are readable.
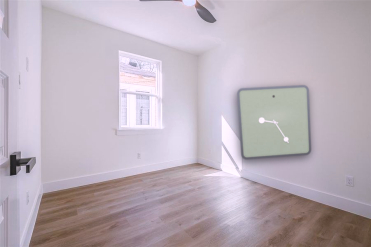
9.25
